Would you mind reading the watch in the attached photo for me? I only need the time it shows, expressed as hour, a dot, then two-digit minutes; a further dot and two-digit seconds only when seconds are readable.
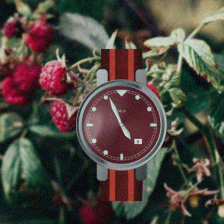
4.56
